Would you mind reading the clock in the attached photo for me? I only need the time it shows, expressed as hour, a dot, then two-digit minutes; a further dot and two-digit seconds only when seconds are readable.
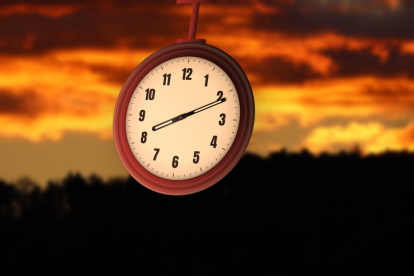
8.11
